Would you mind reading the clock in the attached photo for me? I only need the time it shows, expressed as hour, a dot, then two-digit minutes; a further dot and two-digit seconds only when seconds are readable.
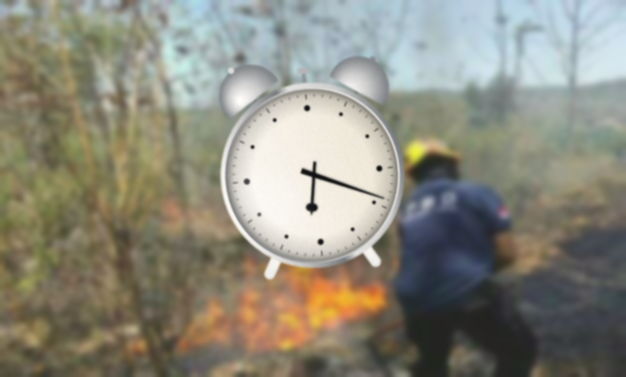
6.19
